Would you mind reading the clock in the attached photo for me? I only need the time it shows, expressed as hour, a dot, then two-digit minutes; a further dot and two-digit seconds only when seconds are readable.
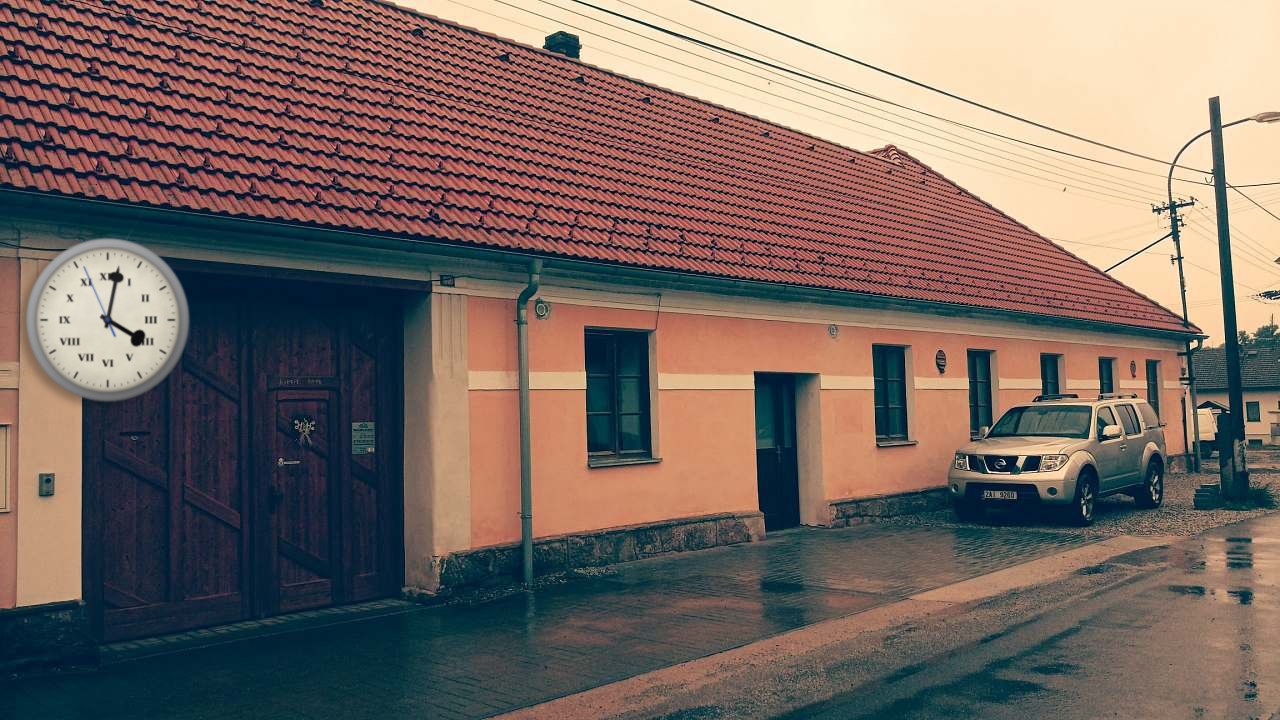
4.01.56
